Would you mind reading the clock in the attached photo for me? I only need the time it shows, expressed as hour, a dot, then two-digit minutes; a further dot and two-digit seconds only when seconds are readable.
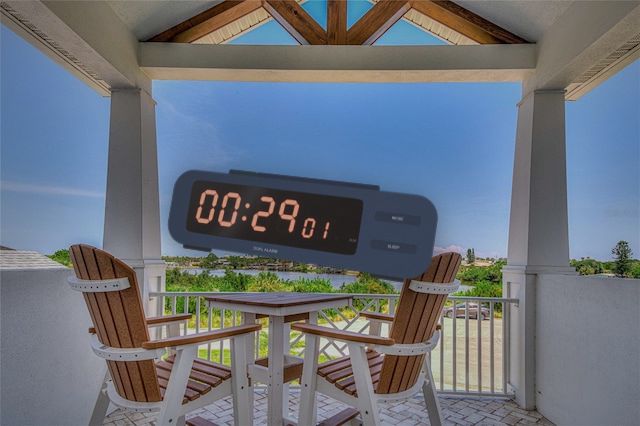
0.29.01
